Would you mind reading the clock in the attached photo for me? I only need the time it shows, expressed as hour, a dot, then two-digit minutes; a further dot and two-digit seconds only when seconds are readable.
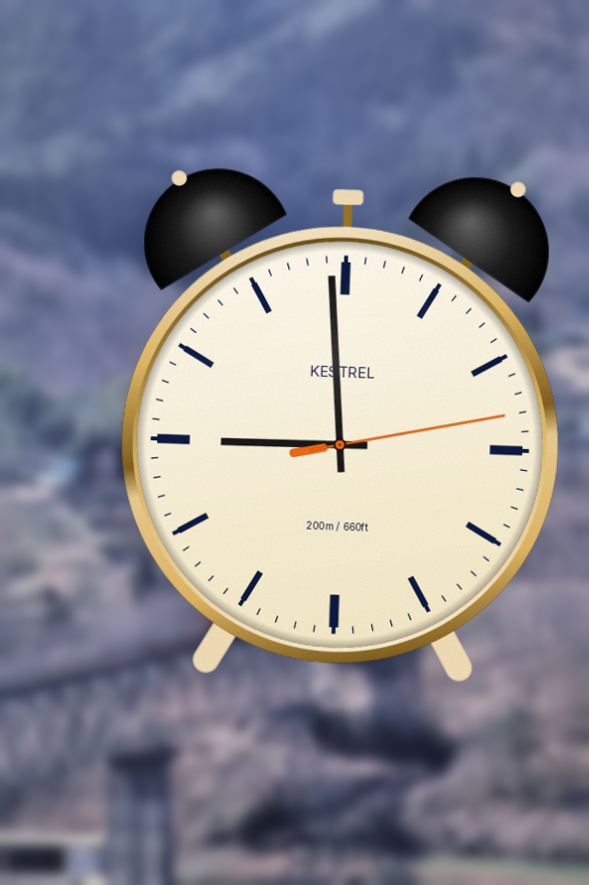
8.59.13
